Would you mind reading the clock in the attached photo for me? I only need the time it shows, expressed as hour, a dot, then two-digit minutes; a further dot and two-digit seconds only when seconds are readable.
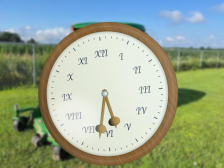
5.32
